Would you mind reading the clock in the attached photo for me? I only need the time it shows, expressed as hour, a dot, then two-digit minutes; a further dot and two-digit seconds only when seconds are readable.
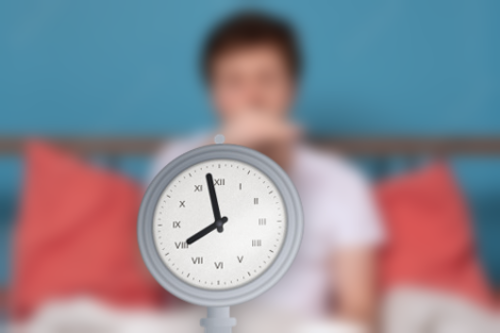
7.58
